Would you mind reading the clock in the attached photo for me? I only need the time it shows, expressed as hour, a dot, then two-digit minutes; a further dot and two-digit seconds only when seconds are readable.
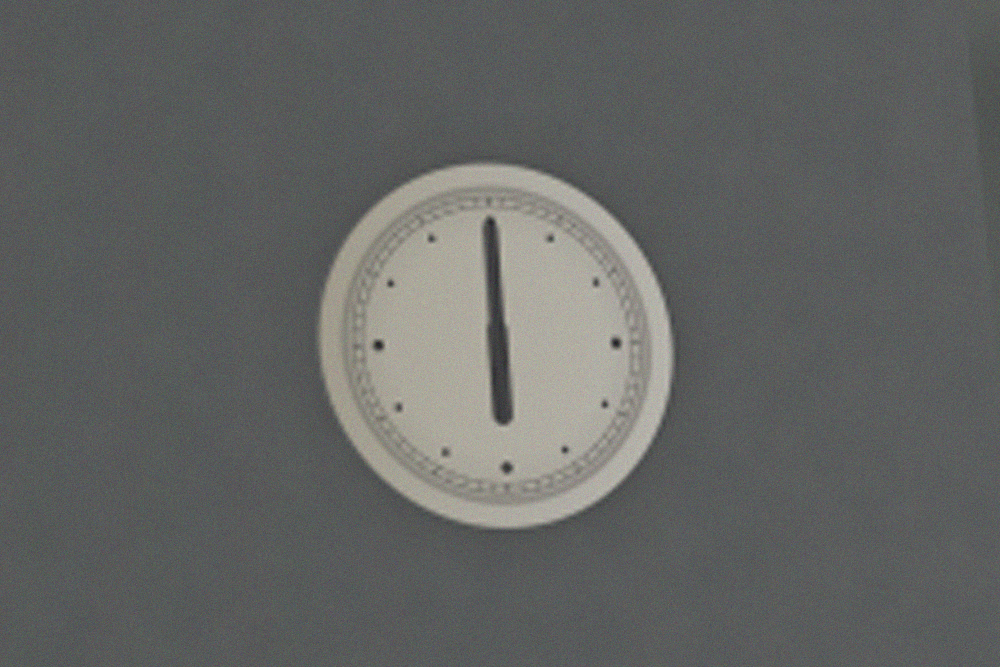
6.00
